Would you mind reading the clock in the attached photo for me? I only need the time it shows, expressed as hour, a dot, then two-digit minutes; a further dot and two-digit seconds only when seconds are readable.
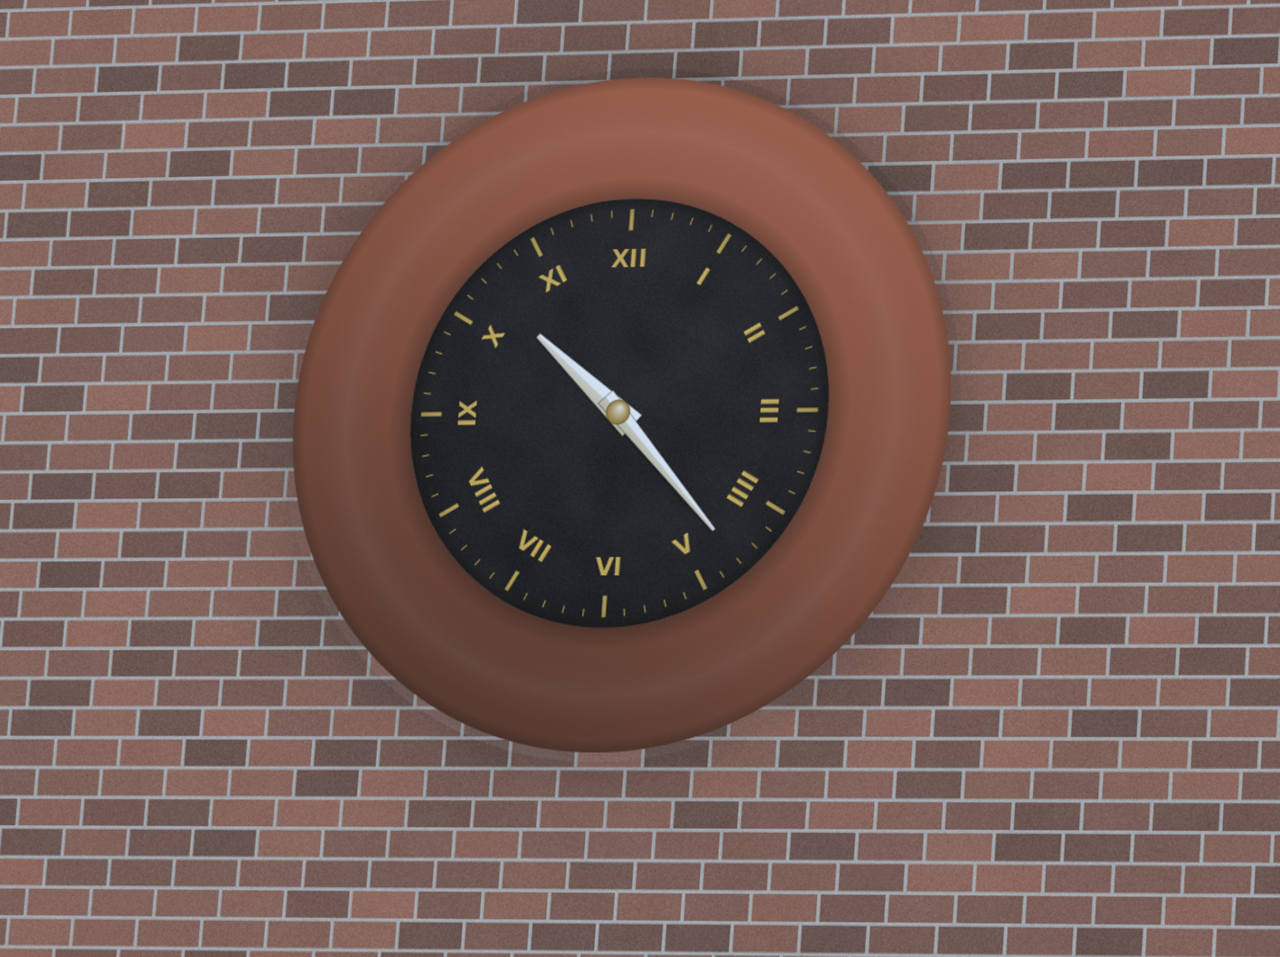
10.23
